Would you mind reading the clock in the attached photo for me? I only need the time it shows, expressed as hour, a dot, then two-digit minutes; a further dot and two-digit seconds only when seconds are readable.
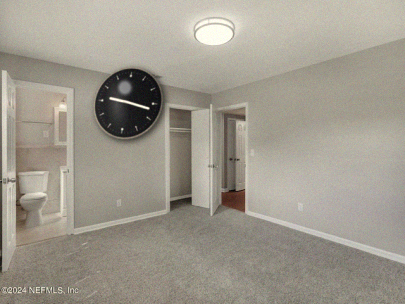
9.17
